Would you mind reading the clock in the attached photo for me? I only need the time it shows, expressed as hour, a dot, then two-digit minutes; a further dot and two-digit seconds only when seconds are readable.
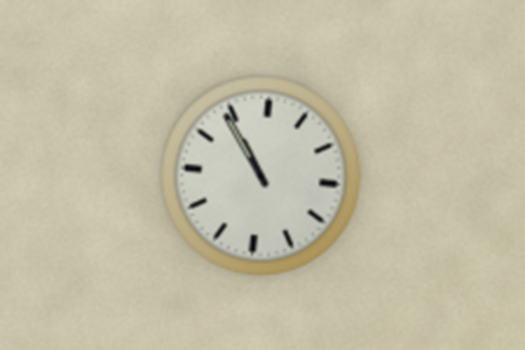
10.54
